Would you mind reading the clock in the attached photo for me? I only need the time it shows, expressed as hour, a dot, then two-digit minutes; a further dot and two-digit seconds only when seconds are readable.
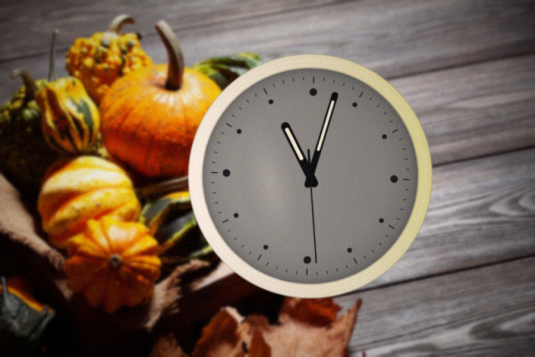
11.02.29
